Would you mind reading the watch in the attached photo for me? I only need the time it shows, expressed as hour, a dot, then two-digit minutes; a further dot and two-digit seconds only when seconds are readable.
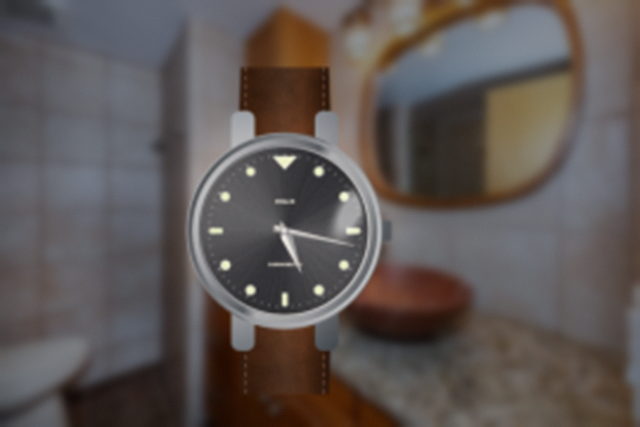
5.17
